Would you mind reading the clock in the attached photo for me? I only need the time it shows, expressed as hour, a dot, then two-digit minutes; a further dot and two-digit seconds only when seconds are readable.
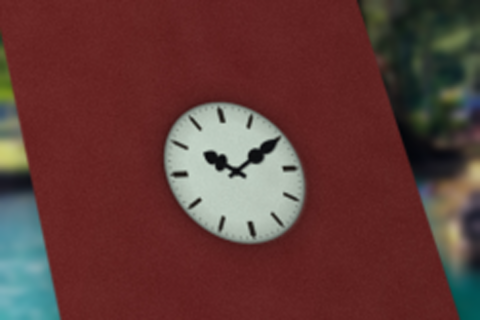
10.10
